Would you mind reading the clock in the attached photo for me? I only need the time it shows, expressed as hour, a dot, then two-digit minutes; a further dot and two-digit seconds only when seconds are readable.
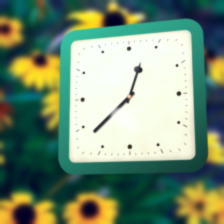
12.38
